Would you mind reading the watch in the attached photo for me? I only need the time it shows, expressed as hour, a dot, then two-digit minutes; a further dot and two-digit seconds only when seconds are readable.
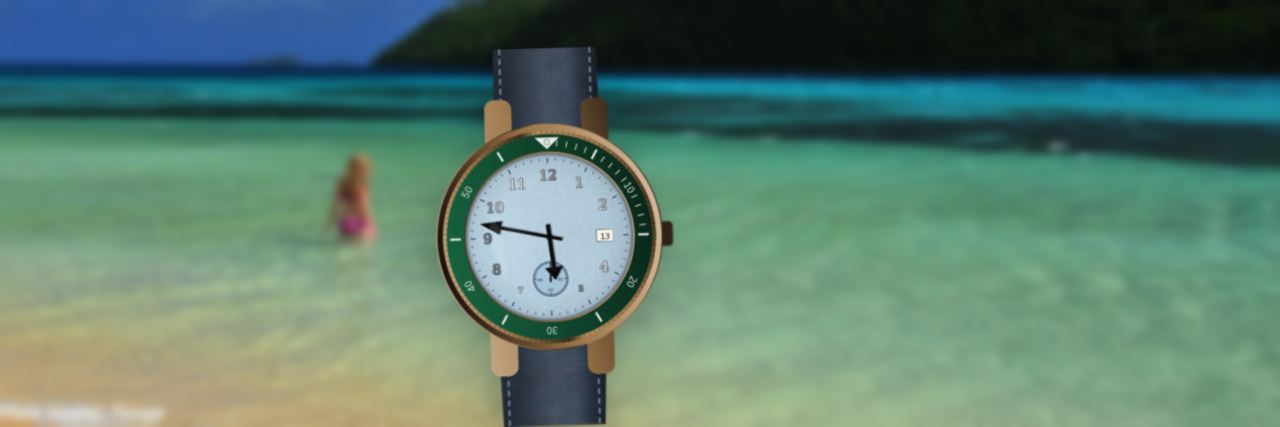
5.47
